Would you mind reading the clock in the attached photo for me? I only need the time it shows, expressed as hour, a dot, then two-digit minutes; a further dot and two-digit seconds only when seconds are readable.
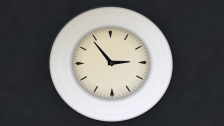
2.54
